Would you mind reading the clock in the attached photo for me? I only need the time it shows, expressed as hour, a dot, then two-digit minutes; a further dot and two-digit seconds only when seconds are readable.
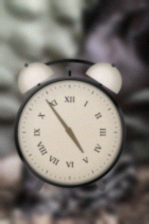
4.54
